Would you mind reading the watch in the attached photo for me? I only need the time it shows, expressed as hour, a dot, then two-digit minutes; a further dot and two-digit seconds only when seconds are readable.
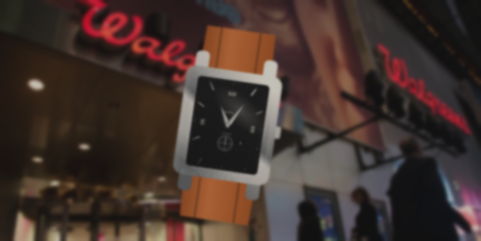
11.05
